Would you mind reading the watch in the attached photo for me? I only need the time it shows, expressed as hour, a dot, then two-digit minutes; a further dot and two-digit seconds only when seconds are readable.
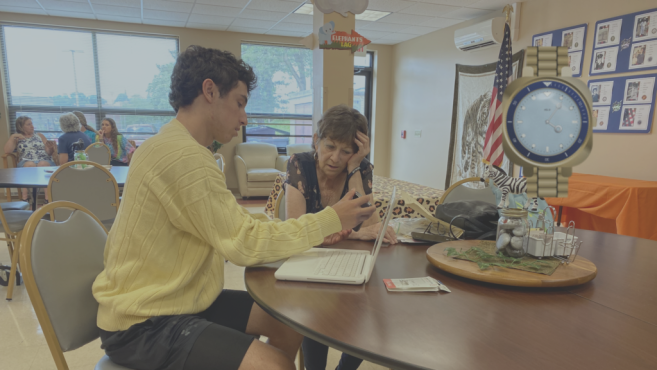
4.06
